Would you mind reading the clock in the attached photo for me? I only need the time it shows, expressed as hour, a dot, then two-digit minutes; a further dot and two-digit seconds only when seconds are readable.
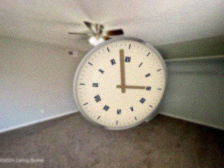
2.58
